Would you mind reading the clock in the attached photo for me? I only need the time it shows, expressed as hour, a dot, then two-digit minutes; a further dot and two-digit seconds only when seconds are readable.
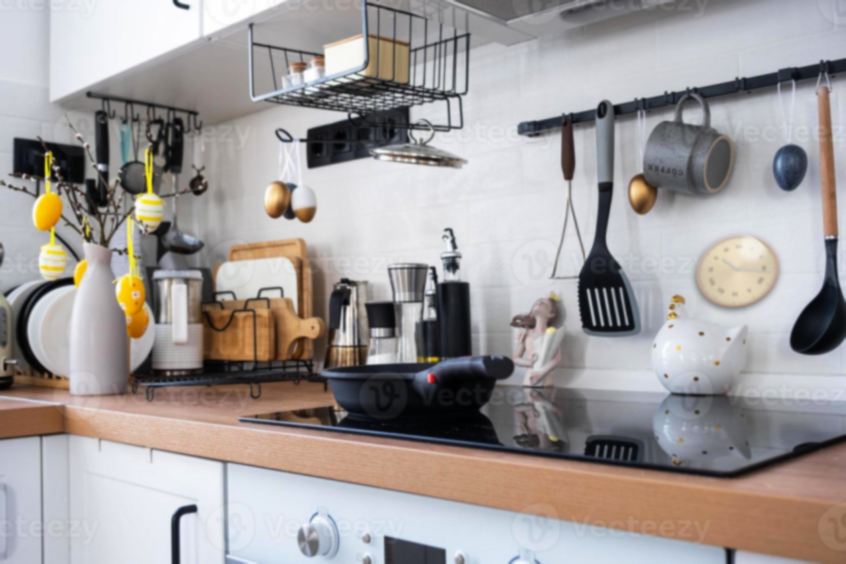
10.16
